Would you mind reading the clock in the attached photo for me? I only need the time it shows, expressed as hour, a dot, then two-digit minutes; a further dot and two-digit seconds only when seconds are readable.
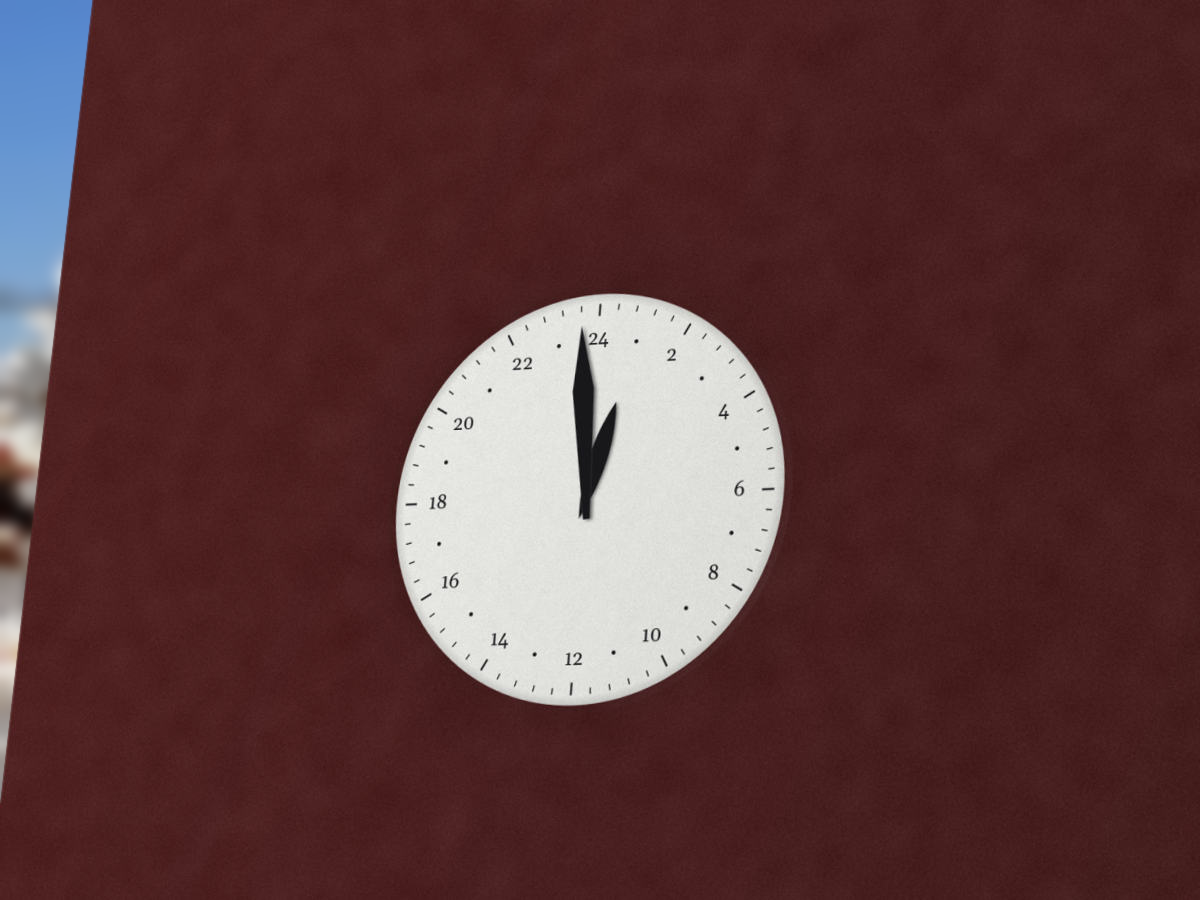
0.59
